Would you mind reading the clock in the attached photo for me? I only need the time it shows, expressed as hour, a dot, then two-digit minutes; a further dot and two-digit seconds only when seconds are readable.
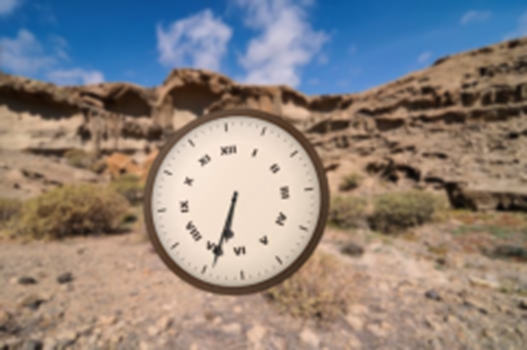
6.34
